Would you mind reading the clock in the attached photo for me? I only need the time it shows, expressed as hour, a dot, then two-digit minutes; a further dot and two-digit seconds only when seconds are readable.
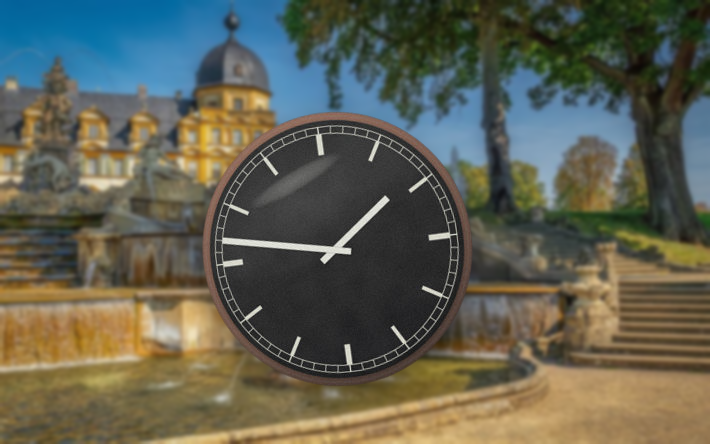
1.47
